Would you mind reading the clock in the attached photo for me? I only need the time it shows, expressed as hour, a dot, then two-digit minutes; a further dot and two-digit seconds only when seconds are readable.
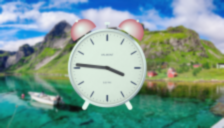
3.46
